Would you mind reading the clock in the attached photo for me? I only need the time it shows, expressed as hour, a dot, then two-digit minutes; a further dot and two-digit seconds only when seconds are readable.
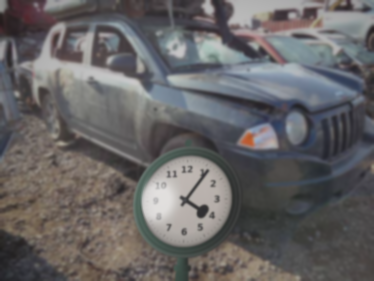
4.06
